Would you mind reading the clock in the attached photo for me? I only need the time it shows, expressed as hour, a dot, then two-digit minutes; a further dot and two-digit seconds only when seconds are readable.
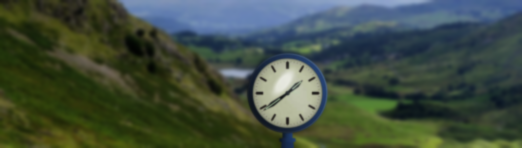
1.39
